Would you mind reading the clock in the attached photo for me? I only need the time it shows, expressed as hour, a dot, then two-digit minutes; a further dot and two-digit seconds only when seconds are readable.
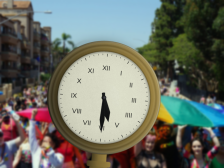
5.30
